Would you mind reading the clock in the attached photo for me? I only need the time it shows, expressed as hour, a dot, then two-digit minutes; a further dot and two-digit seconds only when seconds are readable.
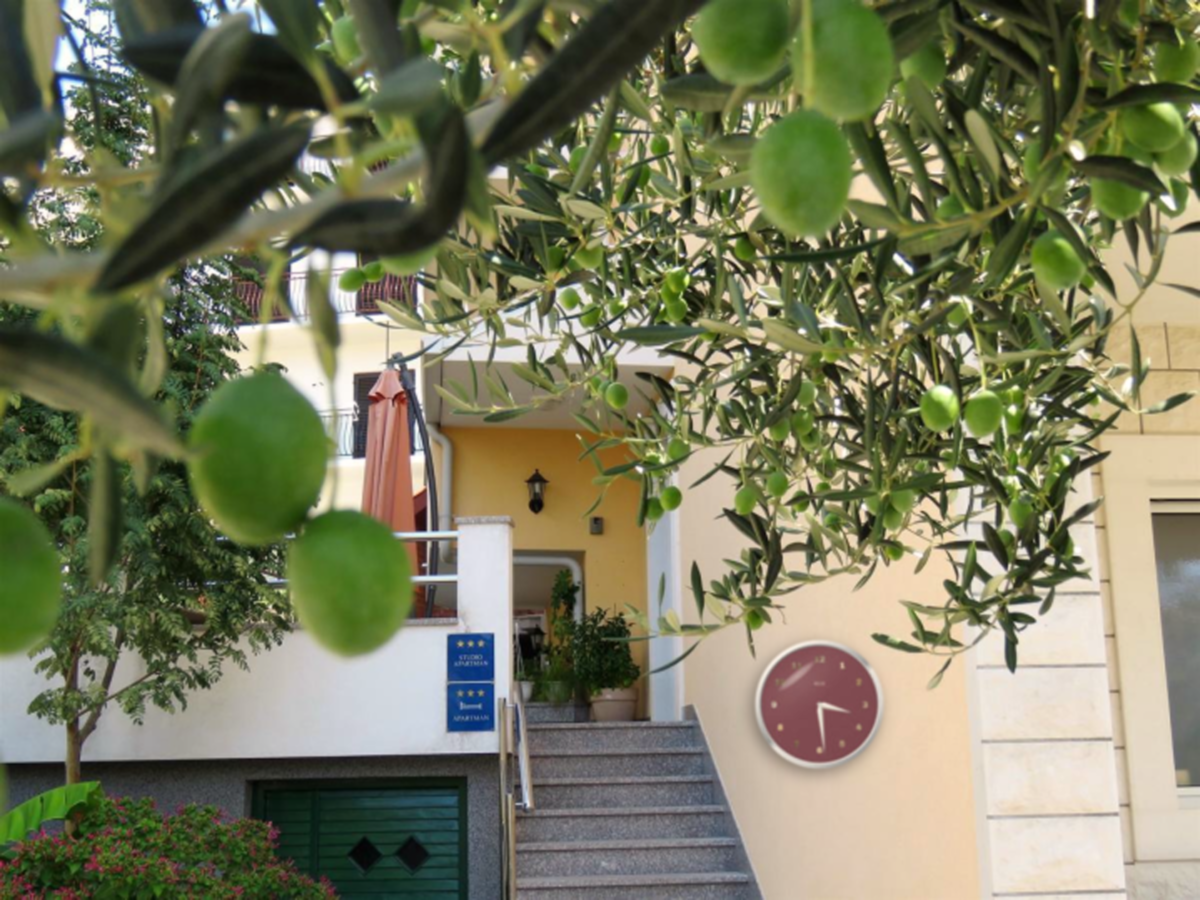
3.29
